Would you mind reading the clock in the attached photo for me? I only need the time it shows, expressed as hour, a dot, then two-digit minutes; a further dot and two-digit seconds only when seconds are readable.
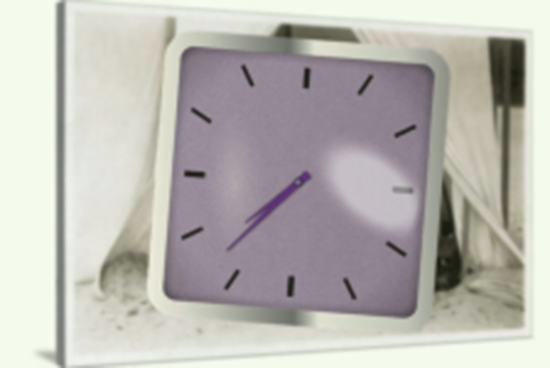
7.37
